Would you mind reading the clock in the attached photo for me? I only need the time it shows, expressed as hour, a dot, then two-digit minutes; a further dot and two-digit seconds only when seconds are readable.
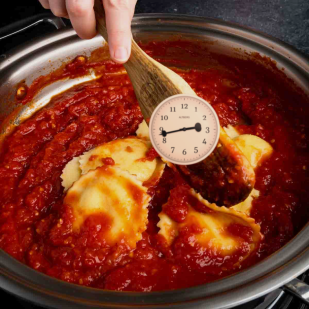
2.43
